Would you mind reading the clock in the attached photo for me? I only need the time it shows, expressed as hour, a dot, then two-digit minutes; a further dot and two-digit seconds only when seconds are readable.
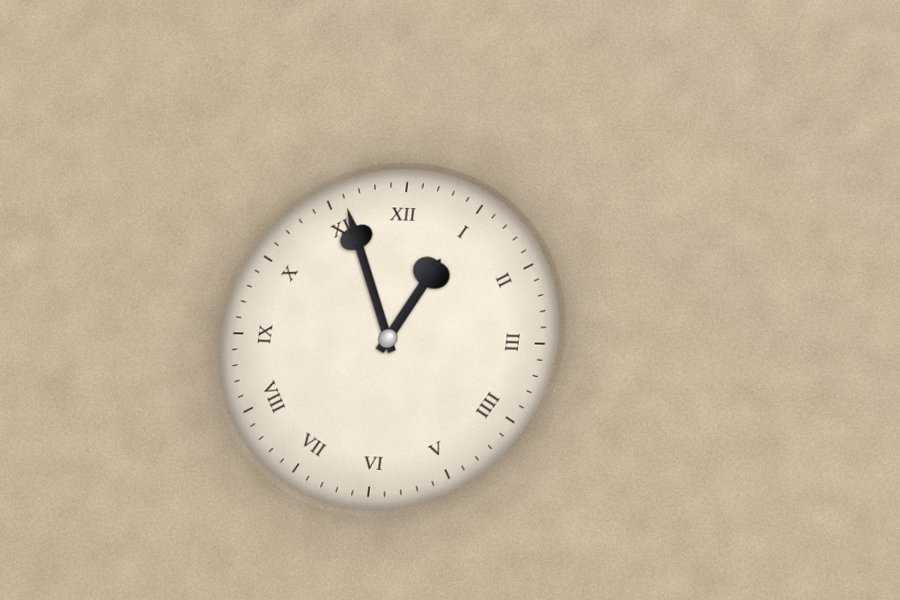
12.56
